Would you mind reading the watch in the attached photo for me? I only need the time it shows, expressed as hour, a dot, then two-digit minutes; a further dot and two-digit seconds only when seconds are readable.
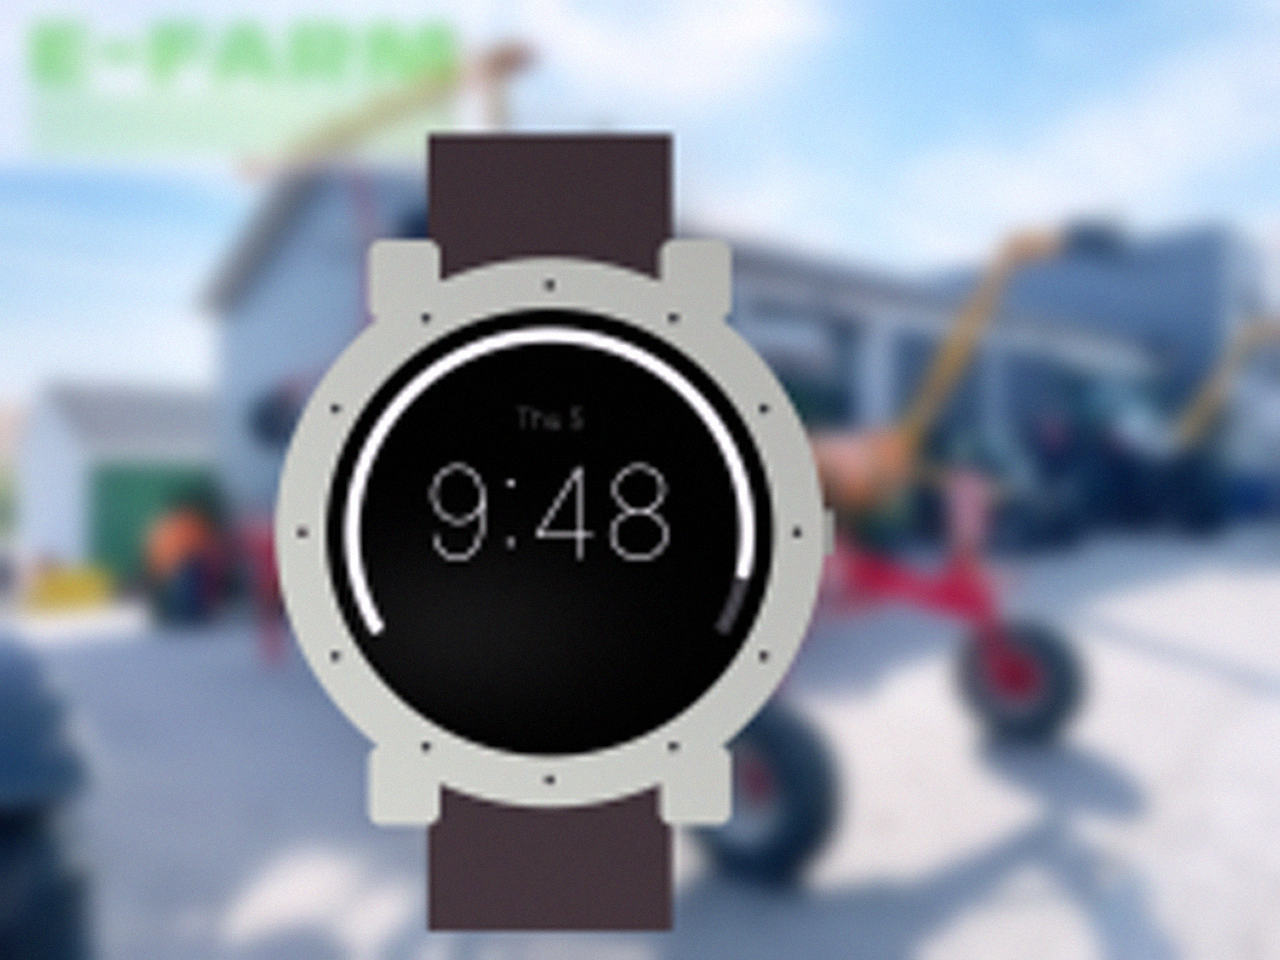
9.48
